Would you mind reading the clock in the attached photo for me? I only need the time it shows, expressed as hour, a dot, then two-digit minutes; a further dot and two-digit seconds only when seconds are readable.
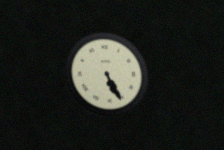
5.26
